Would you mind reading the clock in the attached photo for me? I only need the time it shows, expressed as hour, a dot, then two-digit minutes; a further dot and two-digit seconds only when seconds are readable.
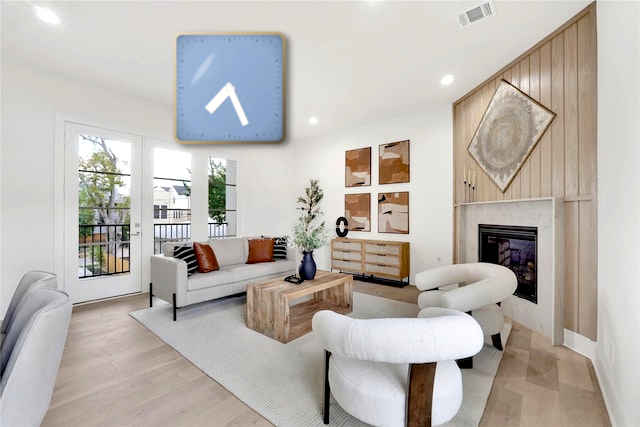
7.26
